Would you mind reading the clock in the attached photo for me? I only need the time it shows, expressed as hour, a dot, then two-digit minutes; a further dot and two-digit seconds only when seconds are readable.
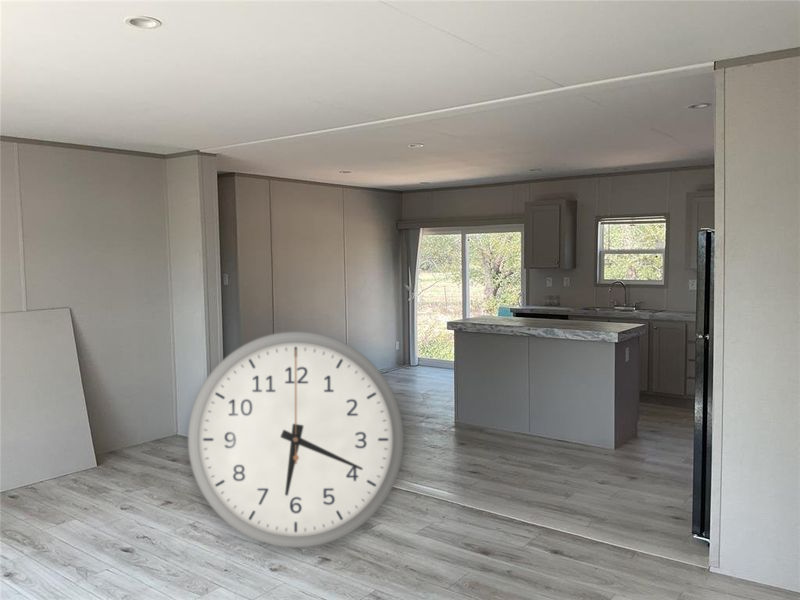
6.19.00
